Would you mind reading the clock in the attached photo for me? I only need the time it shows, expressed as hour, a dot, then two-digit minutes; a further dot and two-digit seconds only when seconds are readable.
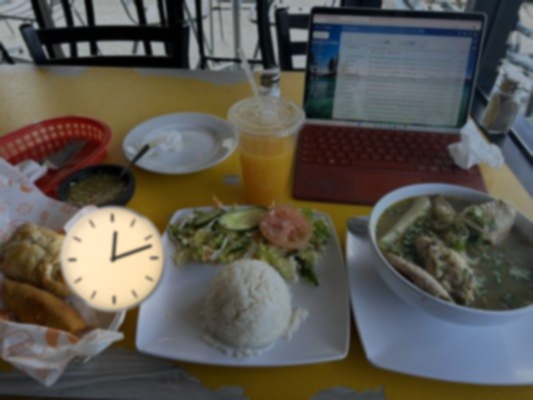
12.12
